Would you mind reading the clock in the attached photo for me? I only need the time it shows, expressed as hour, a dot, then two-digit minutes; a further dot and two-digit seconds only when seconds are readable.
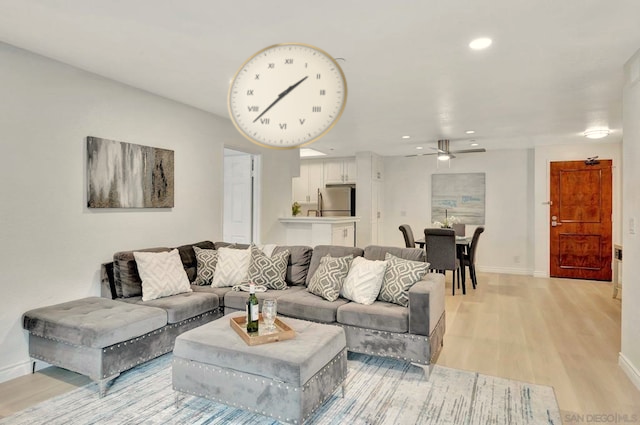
1.37
